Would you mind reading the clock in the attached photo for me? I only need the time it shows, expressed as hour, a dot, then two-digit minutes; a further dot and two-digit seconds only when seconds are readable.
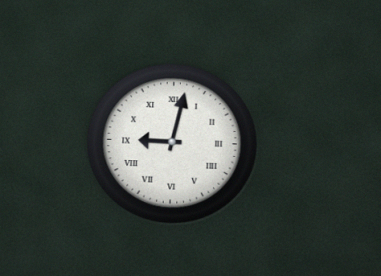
9.02
